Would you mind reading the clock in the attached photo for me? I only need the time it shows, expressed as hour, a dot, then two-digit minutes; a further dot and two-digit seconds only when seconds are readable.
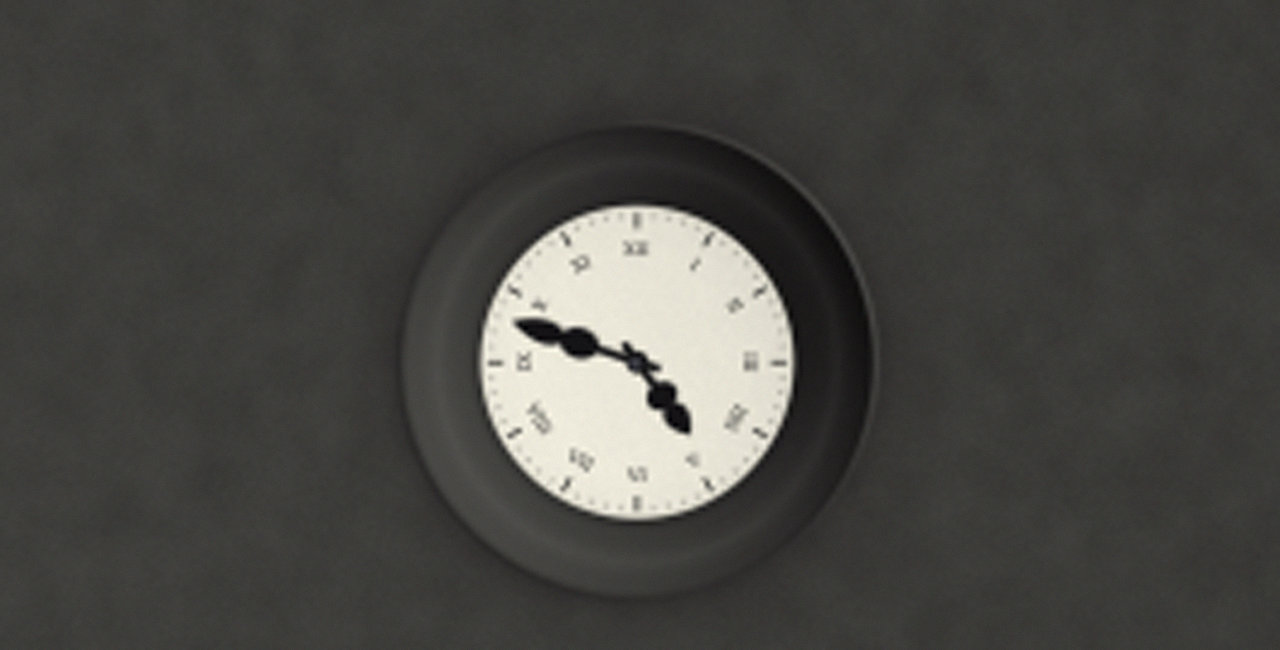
4.48
